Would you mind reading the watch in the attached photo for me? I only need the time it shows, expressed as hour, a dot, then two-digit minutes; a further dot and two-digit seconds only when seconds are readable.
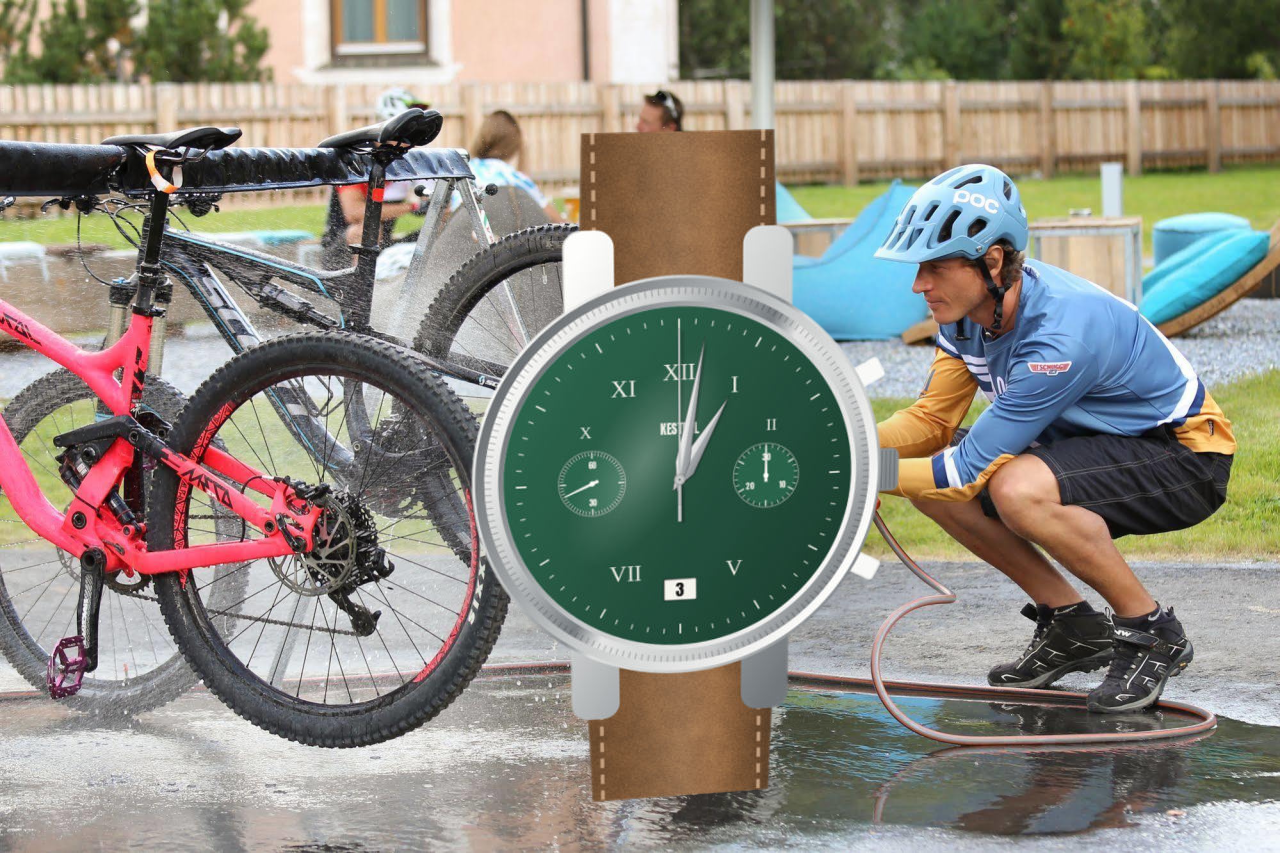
1.01.41
